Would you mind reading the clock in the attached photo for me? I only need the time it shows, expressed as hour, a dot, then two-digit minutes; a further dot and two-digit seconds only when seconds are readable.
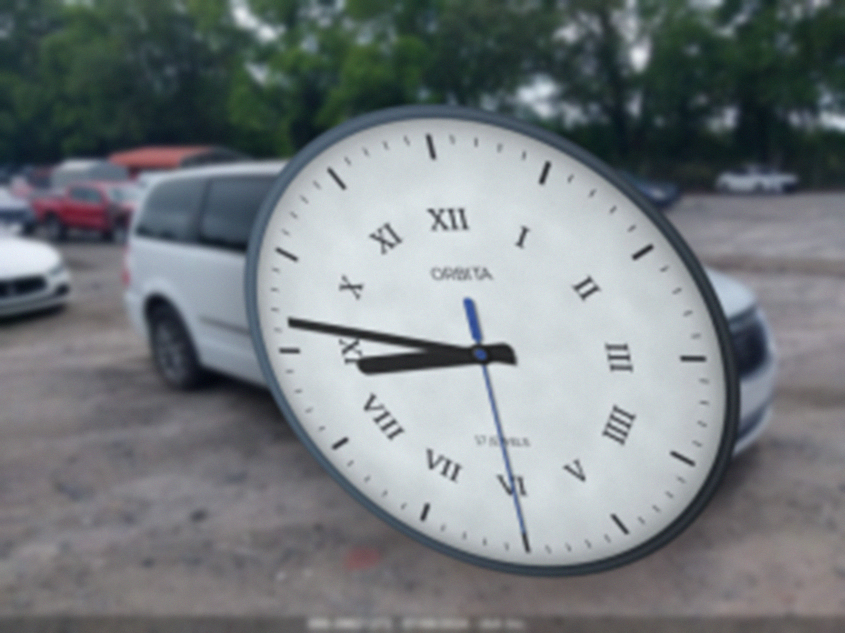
8.46.30
